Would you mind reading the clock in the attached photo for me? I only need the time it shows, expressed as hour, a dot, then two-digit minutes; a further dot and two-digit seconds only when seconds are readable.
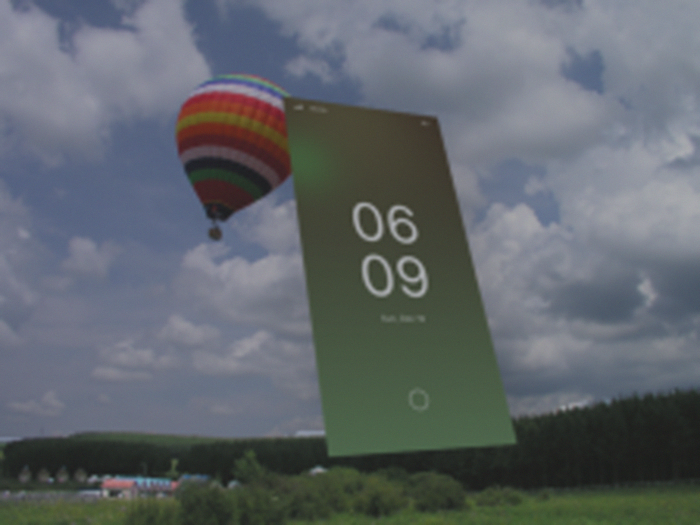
6.09
